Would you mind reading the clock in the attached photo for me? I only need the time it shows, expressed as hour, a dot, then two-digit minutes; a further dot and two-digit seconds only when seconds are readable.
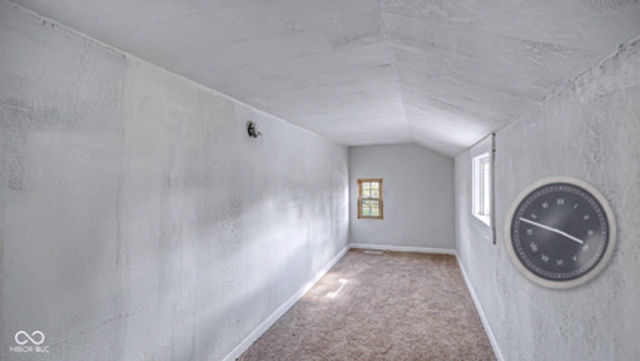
3.48
